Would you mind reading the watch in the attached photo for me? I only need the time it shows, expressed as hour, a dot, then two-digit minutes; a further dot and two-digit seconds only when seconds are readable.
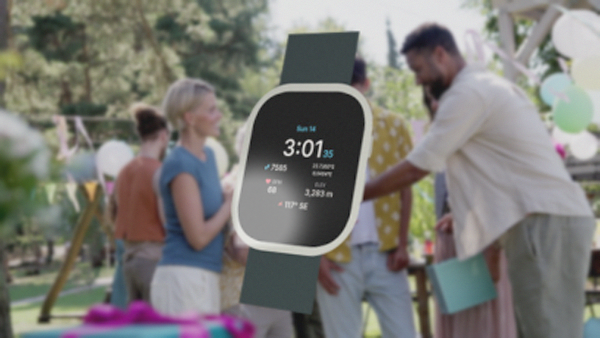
3.01
